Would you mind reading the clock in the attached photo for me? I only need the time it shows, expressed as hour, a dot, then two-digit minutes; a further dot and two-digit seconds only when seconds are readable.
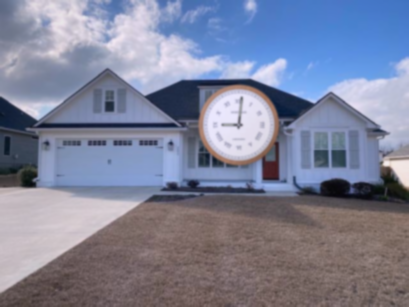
9.01
